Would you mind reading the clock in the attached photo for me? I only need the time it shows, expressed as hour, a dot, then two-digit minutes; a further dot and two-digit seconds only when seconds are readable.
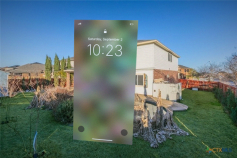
10.23
